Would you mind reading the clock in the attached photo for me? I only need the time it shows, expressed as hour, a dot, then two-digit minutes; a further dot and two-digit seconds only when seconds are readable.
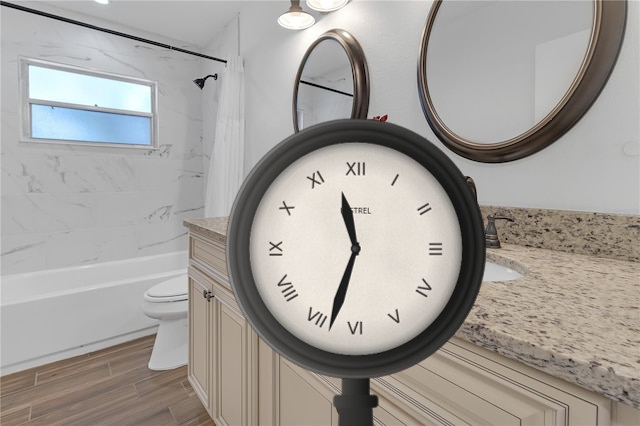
11.33
